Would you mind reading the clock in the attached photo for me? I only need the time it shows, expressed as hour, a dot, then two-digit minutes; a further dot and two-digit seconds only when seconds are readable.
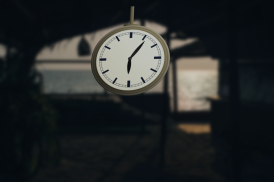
6.06
